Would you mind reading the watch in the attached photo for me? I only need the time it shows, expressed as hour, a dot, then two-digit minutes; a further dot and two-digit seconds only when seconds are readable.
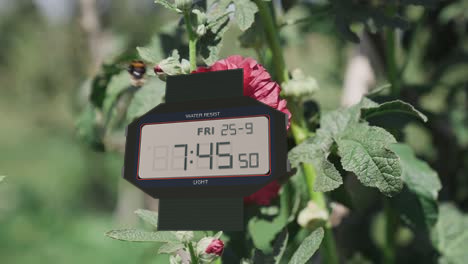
7.45.50
